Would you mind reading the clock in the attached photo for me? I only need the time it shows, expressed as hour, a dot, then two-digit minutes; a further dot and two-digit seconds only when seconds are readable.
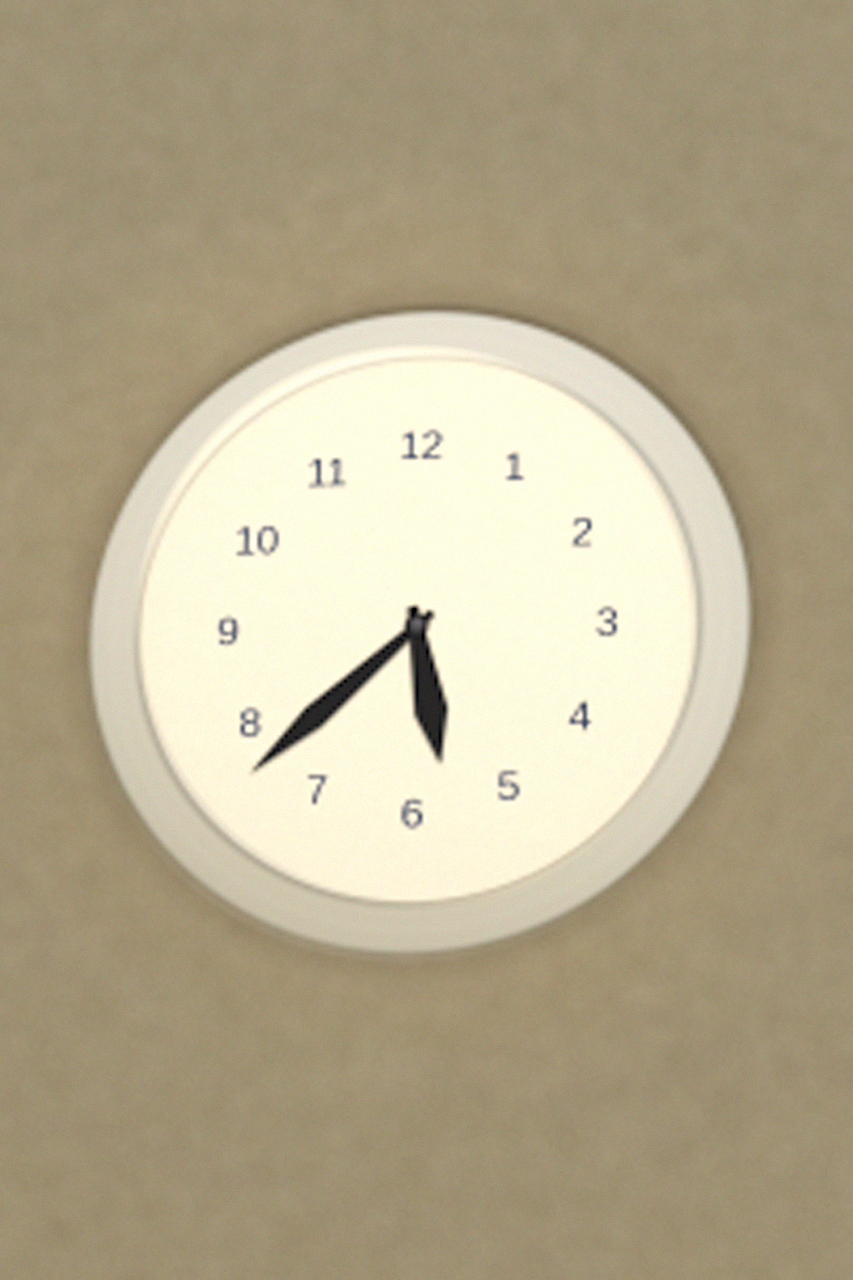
5.38
